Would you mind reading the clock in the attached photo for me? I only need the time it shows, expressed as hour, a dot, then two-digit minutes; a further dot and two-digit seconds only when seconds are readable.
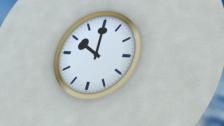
10.00
